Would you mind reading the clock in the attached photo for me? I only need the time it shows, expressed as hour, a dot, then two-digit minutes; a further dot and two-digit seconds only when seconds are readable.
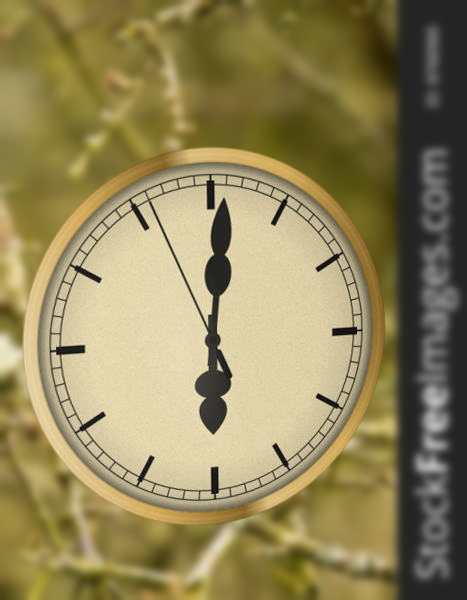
6.00.56
